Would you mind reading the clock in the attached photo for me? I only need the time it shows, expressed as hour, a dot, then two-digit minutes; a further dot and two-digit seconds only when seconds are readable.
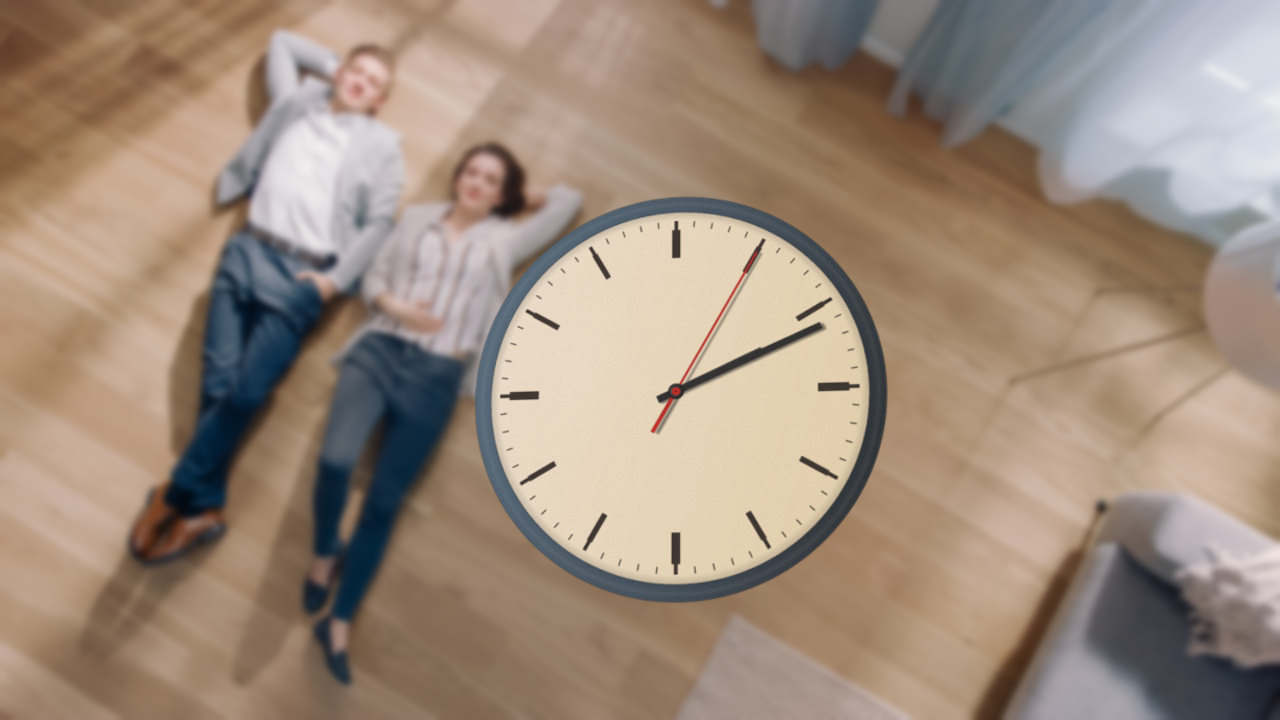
2.11.05
